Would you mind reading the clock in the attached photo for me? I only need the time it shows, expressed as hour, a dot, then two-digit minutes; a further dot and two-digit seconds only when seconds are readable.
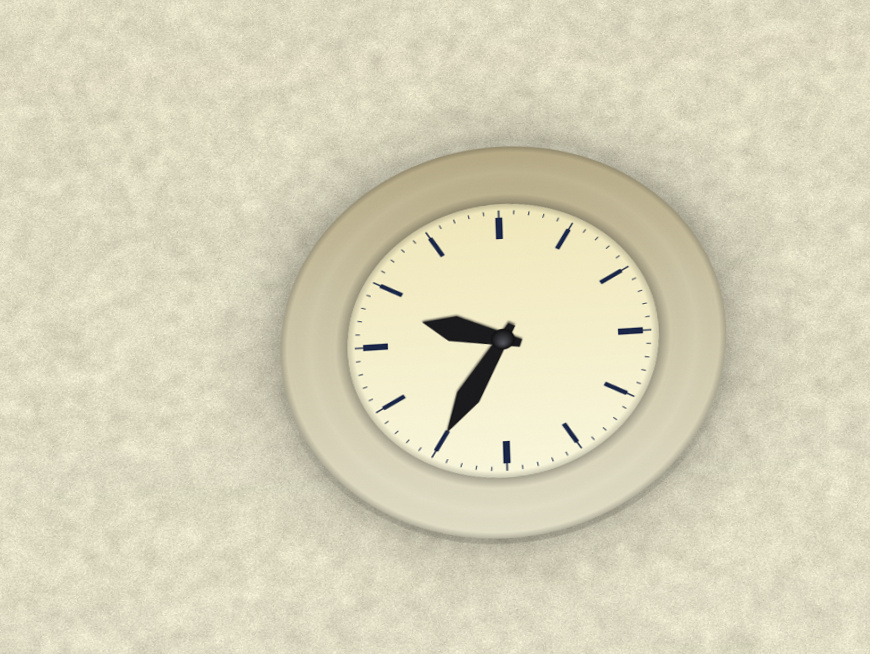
9.35
